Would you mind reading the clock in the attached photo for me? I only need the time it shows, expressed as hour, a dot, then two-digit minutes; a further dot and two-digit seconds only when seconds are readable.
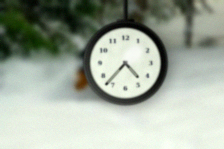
4.37
